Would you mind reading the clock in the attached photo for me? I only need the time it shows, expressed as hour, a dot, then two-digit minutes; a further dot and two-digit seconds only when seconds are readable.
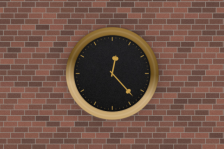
12.23
